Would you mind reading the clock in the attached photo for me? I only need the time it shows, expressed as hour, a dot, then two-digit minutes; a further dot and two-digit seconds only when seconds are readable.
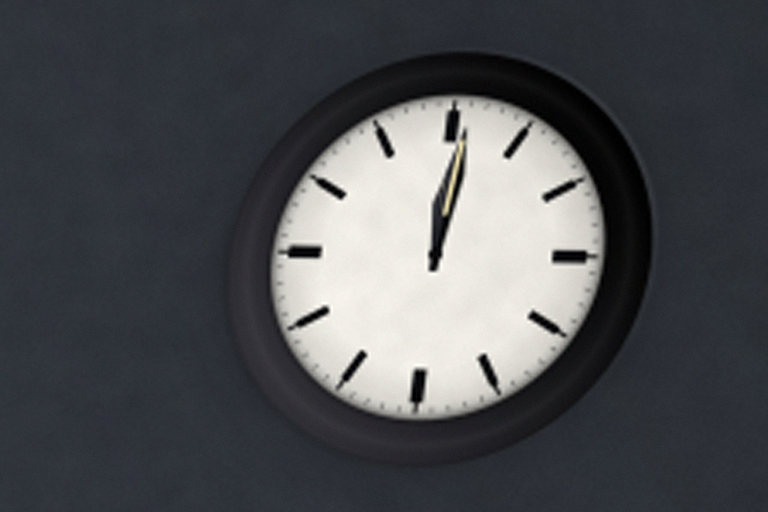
12.01
